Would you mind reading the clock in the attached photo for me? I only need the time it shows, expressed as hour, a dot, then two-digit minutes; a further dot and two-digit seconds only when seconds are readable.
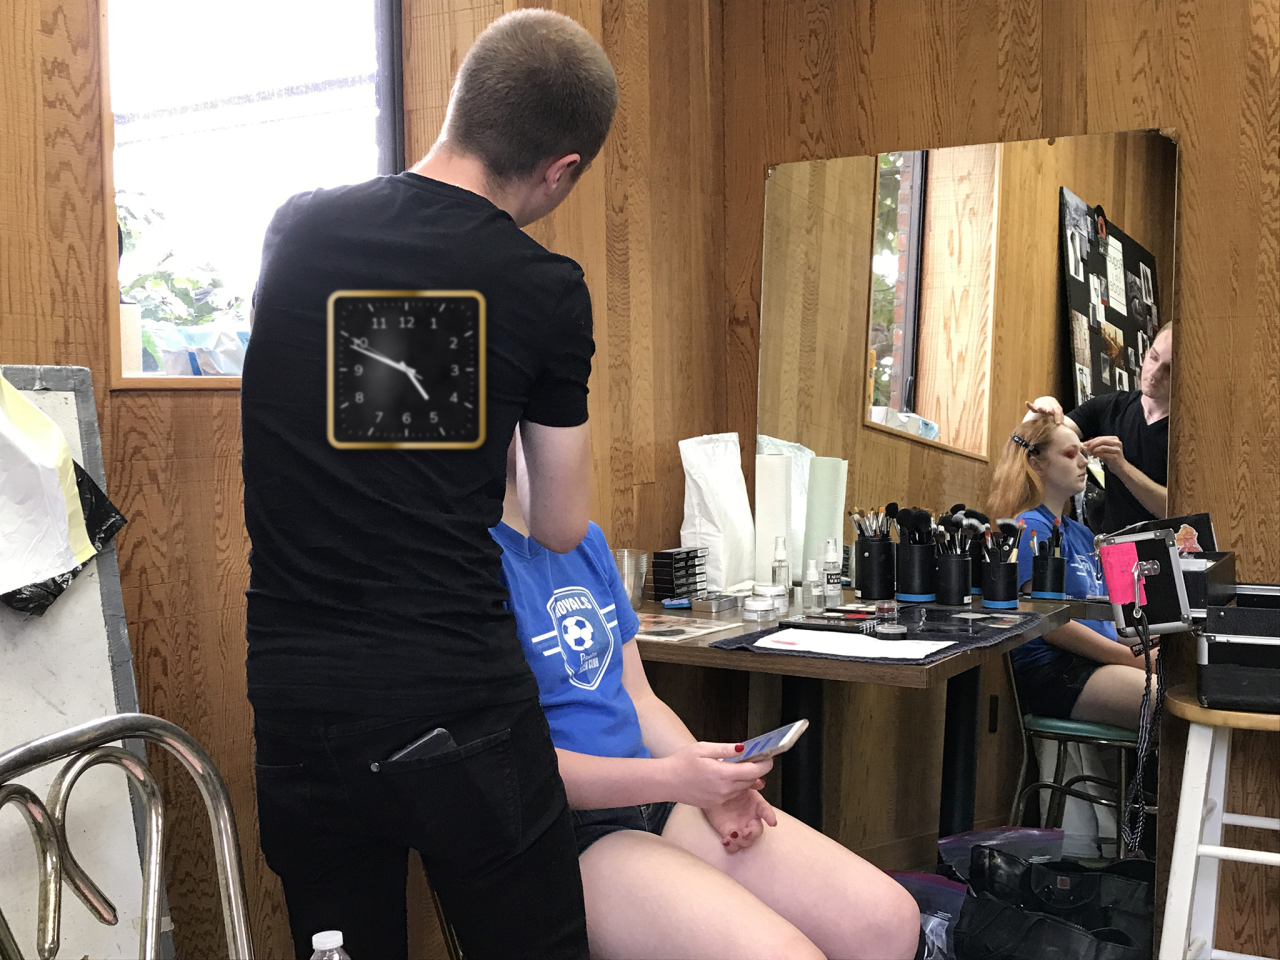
4.48.50
